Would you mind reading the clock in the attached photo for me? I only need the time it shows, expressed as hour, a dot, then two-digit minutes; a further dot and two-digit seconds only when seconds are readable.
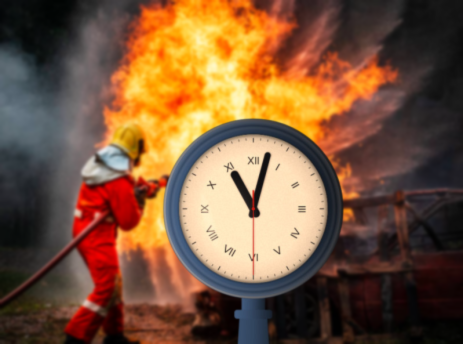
11.02.30
